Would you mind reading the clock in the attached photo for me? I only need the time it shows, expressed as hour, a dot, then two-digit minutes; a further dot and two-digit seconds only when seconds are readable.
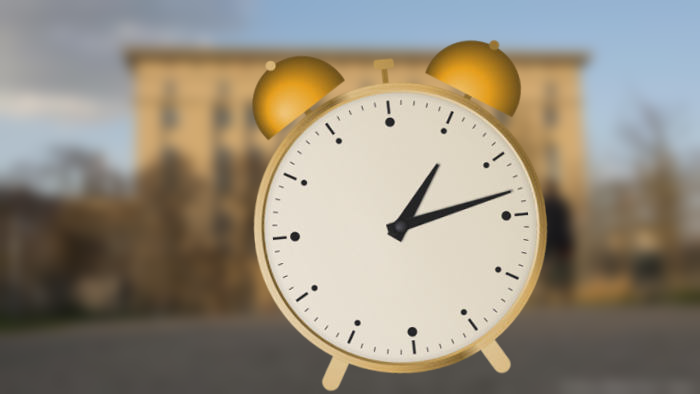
1.13
